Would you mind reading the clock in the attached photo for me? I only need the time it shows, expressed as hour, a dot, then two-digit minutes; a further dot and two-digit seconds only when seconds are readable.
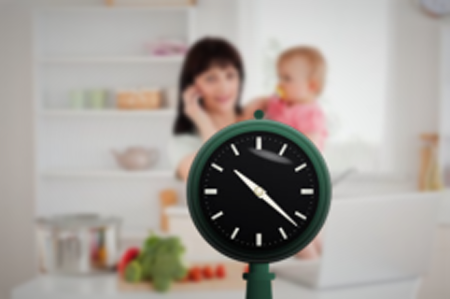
10.22
